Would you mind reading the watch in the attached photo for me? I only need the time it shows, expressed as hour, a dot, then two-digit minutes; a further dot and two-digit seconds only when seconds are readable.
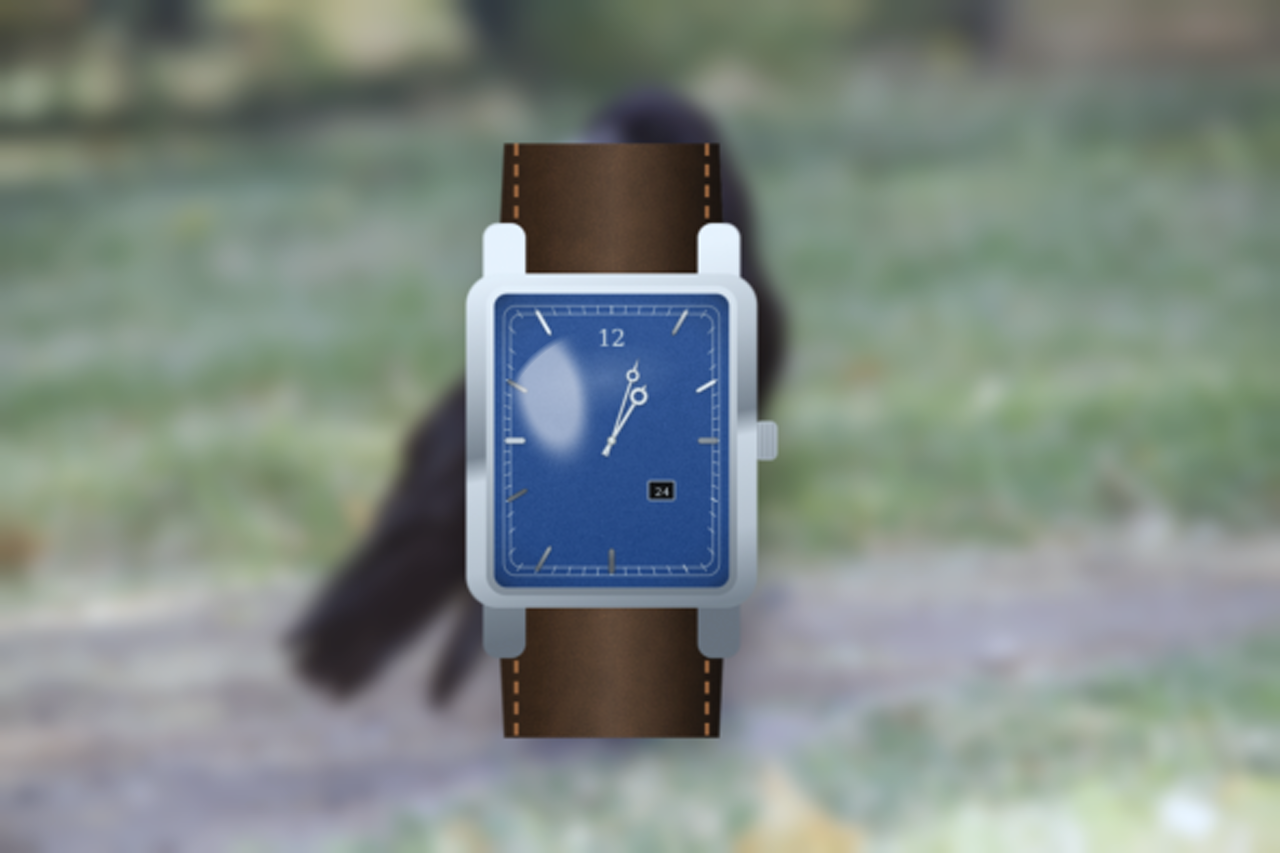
1.03
